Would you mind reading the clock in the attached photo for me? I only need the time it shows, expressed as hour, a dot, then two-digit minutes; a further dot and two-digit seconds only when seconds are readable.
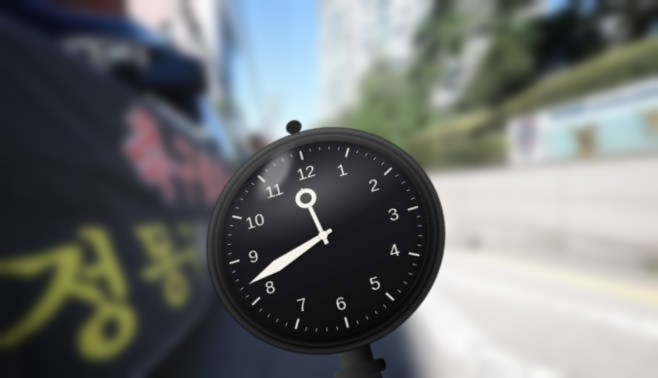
11.42
